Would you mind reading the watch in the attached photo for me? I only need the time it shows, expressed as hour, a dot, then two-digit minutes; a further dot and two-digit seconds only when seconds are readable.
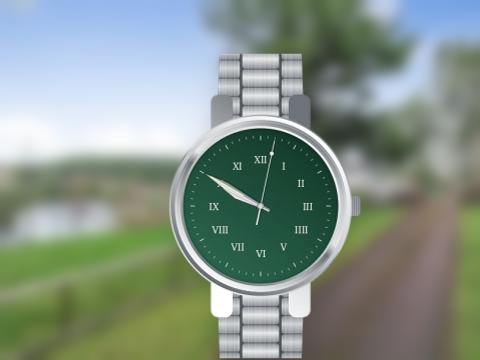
9.50.02
